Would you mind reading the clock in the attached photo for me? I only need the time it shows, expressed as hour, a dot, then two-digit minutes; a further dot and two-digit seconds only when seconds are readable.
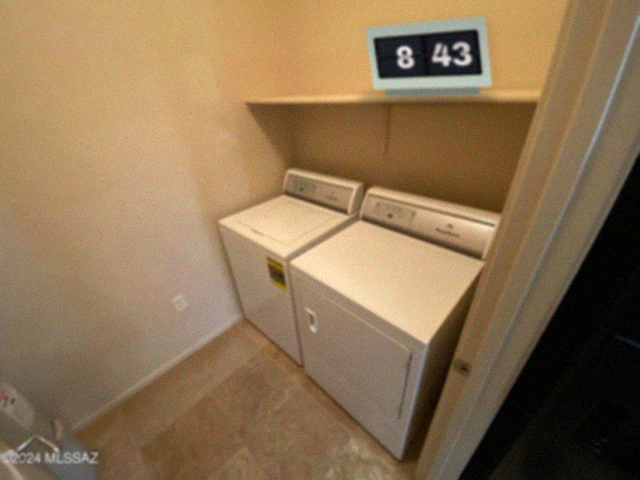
8.43
